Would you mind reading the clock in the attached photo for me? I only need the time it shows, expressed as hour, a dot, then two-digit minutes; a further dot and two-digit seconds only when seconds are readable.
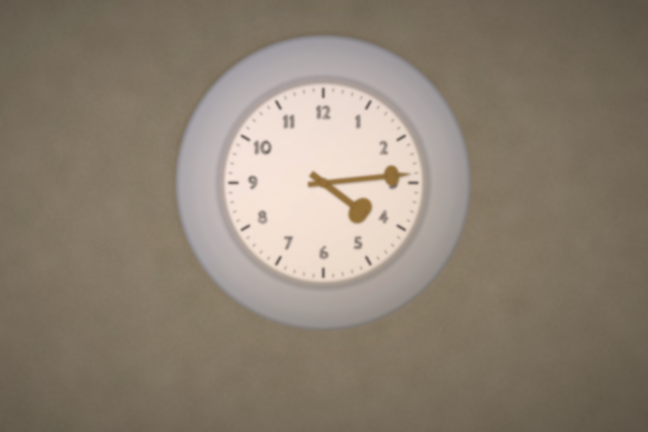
4.14
